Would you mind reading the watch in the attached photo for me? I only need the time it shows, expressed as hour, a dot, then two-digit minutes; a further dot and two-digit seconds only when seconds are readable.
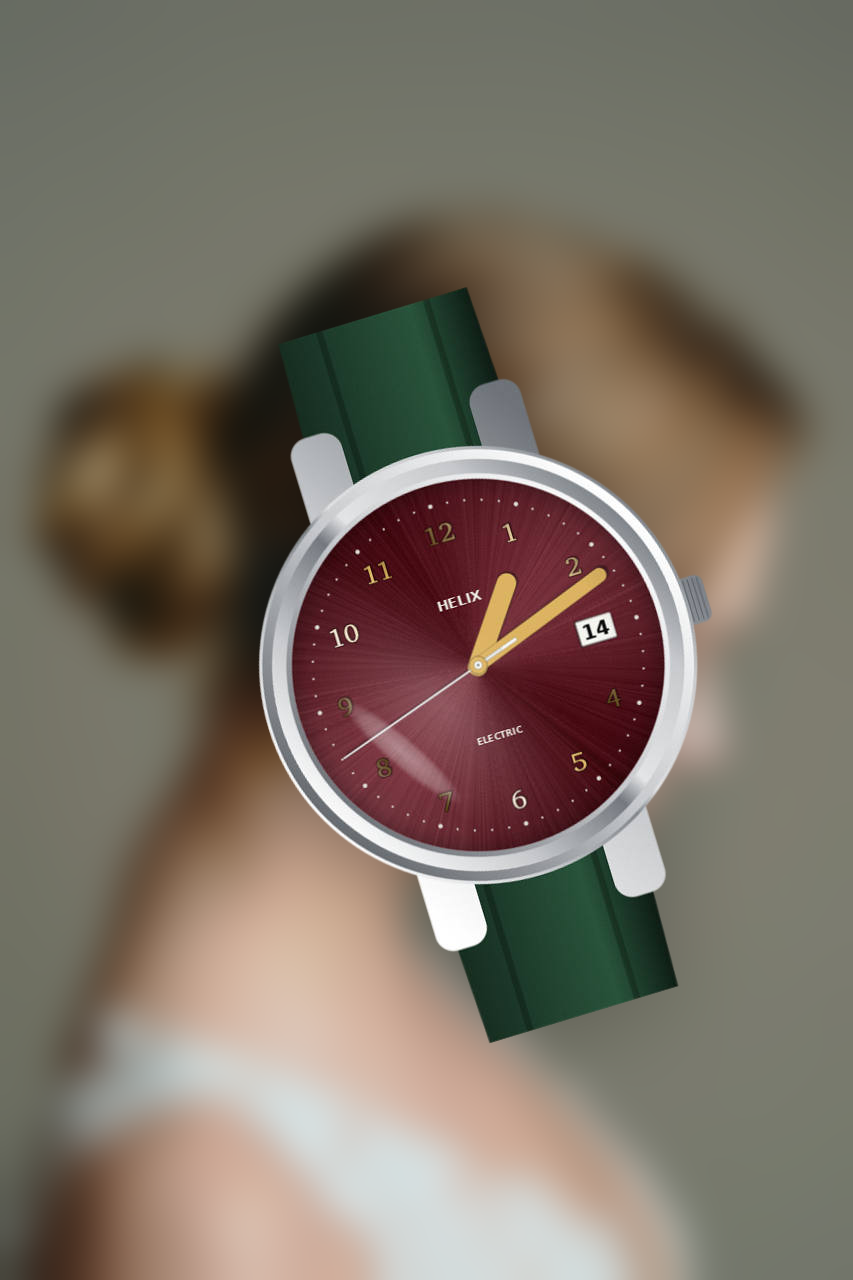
1.11.42
